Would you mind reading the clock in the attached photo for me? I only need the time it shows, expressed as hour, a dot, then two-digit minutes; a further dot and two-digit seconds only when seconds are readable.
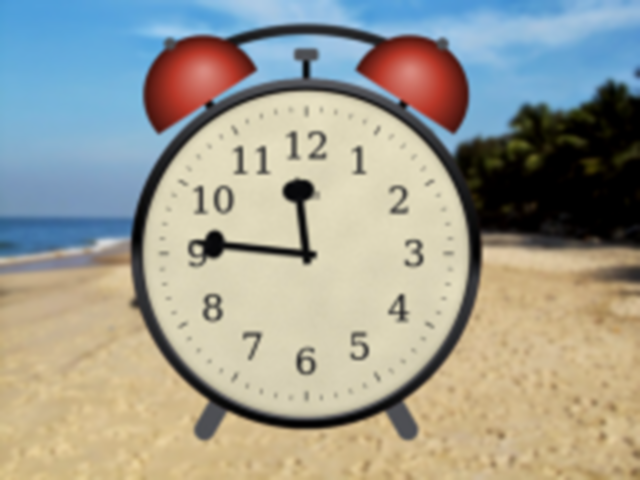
11.46
